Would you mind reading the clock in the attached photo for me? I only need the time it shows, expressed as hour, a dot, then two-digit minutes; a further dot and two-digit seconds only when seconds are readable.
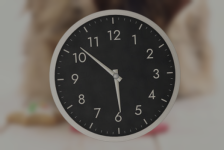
5.52
